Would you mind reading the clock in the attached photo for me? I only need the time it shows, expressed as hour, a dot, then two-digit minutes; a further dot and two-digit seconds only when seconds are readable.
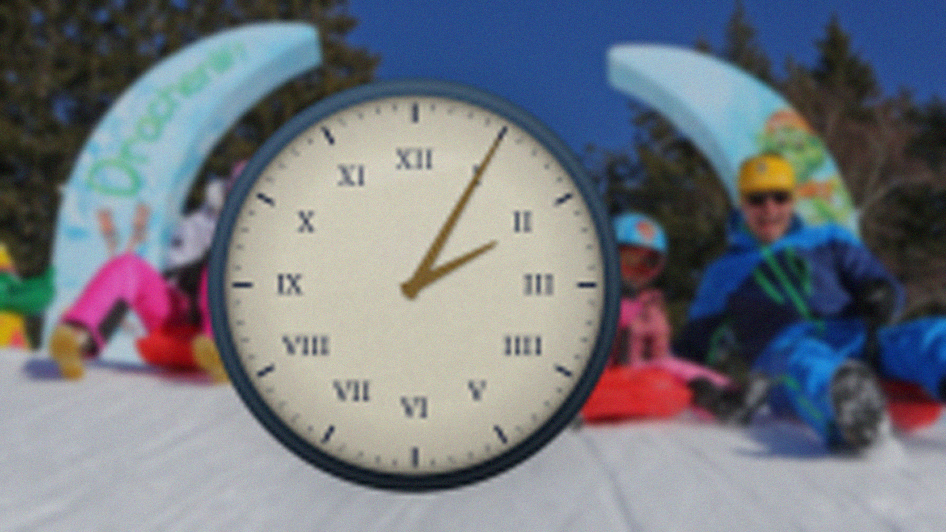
2.05
